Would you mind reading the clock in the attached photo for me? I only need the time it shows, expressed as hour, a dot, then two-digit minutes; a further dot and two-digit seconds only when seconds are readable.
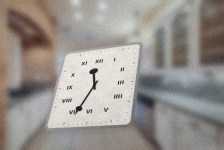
11.34
